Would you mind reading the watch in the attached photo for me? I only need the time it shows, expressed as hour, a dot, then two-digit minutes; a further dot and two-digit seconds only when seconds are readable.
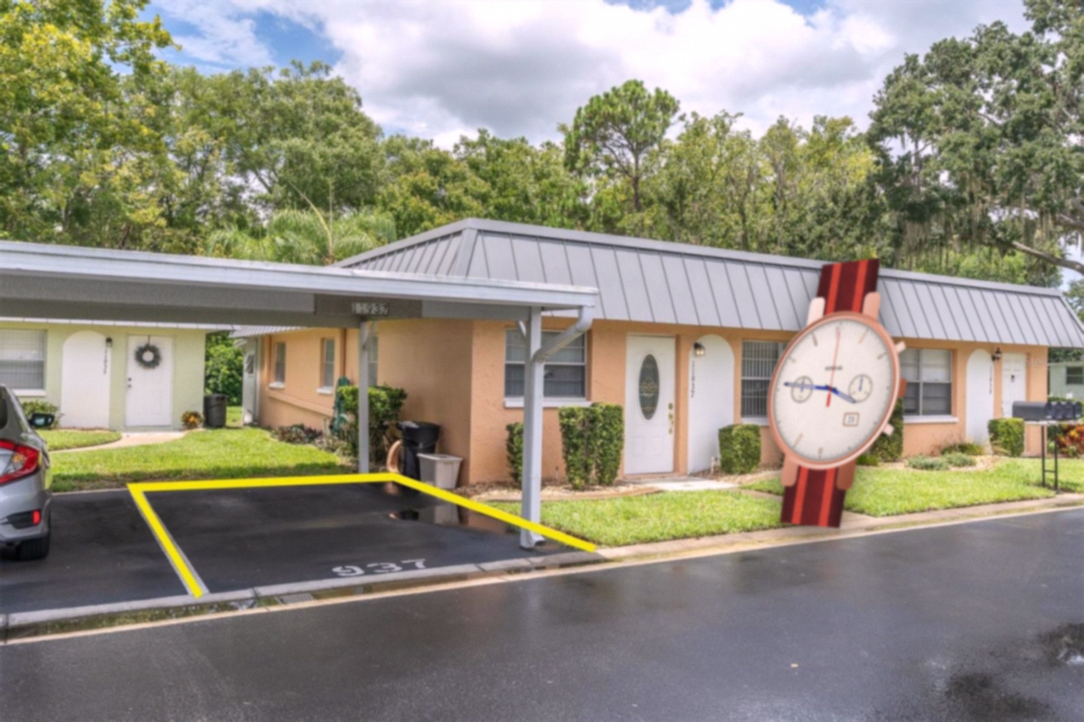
3.46
